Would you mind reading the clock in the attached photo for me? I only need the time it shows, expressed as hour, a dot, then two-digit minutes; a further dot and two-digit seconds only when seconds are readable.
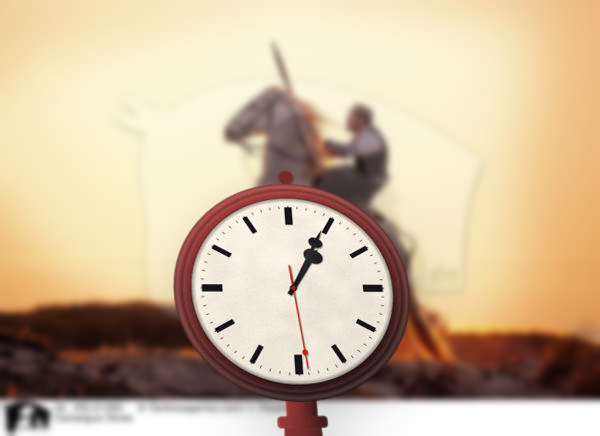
1.04.29
